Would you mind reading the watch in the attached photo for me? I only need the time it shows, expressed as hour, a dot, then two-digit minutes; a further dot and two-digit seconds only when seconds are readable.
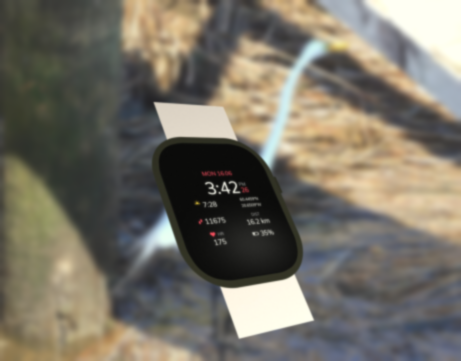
3.42
